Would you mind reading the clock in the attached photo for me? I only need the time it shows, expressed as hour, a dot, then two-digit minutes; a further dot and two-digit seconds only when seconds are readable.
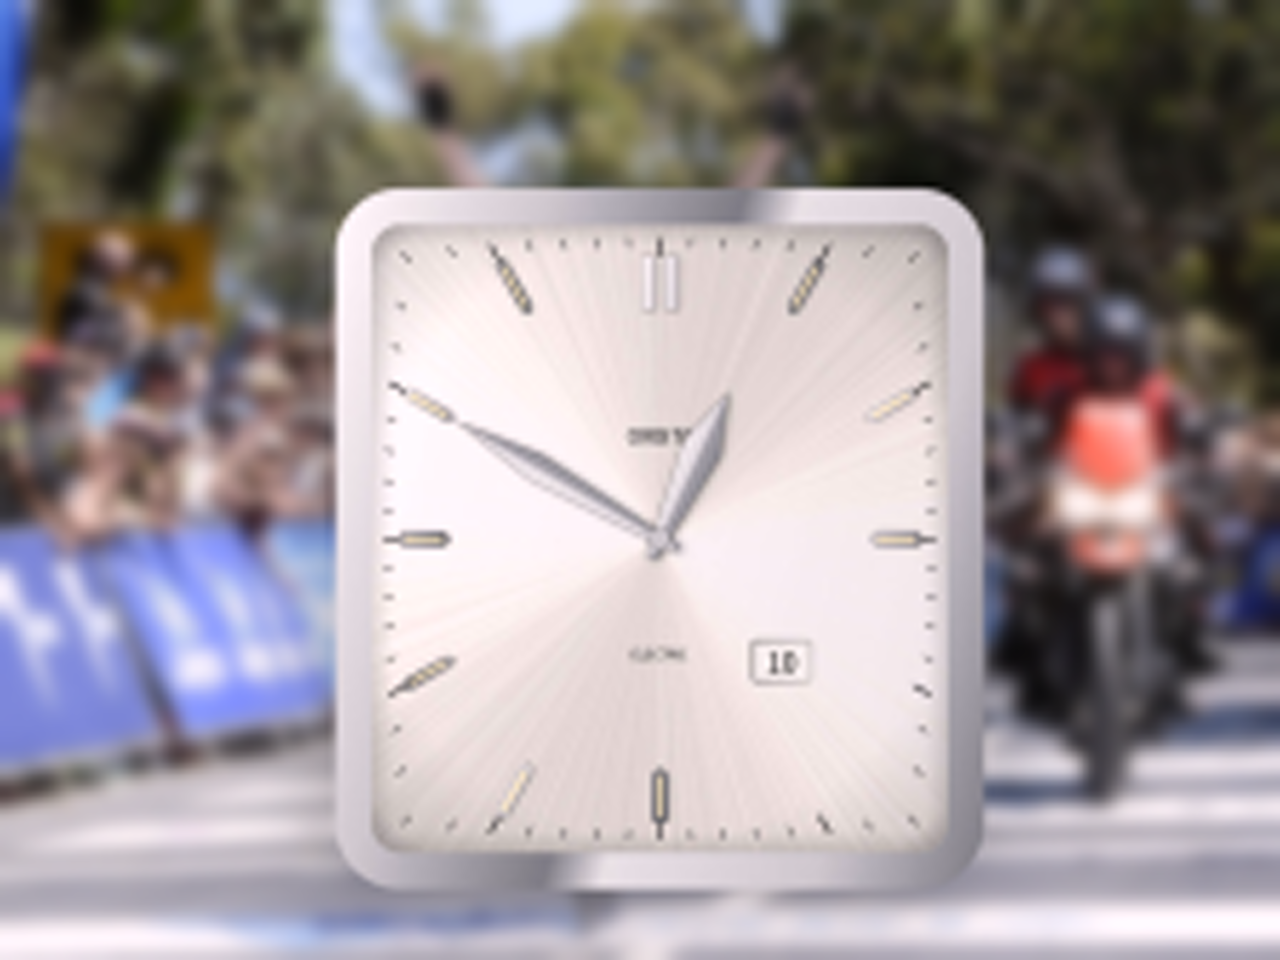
12.50
